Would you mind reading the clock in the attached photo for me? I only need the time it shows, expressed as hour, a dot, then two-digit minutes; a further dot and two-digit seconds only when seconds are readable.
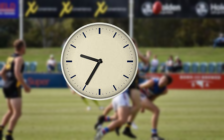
9.35
